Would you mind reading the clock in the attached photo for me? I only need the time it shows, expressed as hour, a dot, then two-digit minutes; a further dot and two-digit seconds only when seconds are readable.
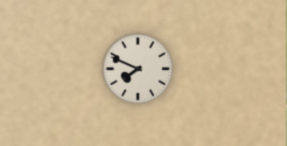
7.49
